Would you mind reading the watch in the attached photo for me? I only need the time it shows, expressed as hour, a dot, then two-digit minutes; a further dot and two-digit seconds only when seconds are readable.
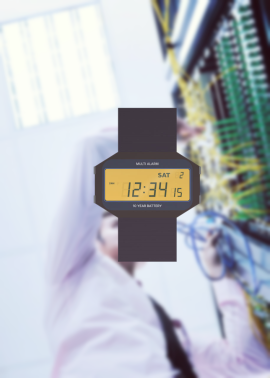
12.34.15
